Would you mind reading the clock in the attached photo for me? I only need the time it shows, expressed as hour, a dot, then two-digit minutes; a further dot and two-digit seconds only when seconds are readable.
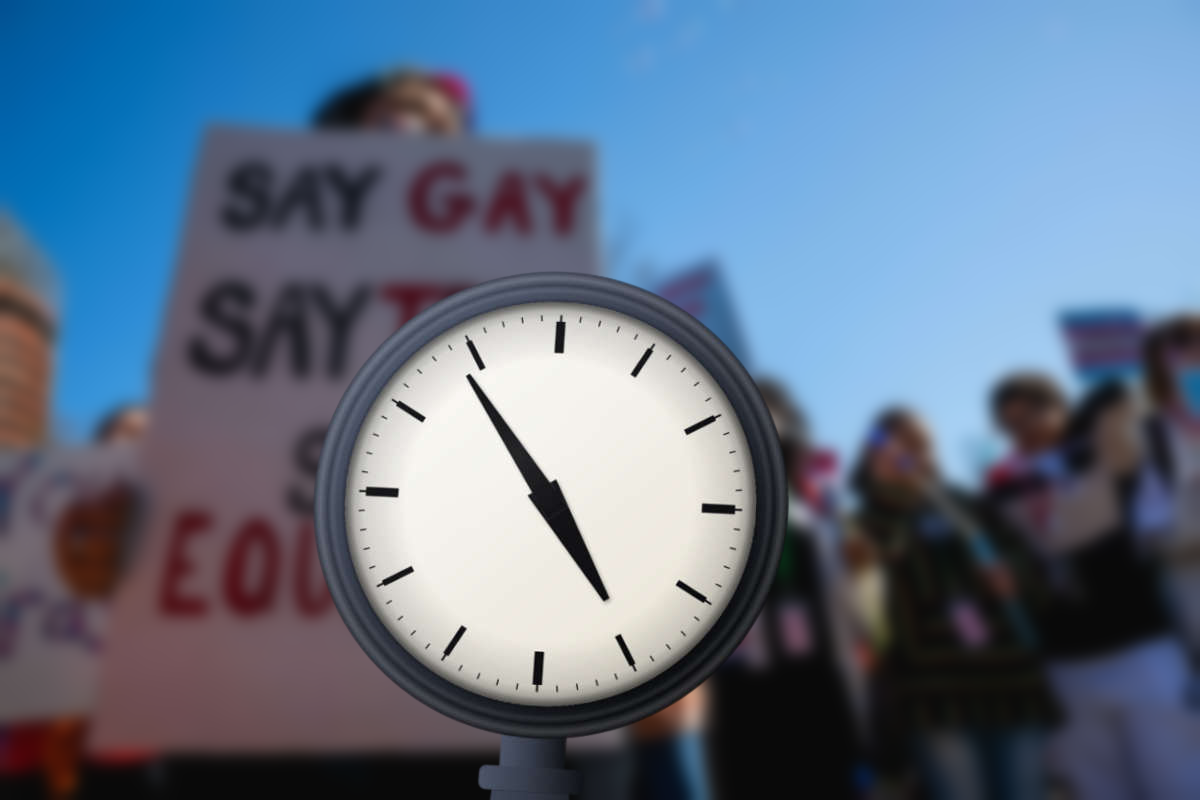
4.54
